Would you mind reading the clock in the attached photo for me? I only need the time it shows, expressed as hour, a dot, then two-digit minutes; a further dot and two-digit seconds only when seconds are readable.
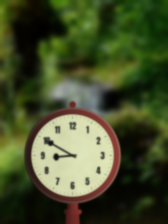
8.50
